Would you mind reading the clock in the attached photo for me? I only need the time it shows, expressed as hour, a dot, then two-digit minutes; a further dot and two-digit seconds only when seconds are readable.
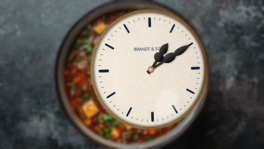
1.10
